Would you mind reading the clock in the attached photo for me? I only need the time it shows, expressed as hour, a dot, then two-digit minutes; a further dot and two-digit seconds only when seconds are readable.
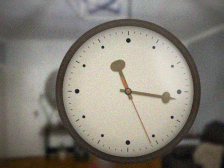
11.16.26
